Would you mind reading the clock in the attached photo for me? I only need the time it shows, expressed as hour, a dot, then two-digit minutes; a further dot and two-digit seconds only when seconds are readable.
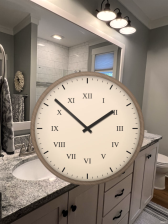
1.52
